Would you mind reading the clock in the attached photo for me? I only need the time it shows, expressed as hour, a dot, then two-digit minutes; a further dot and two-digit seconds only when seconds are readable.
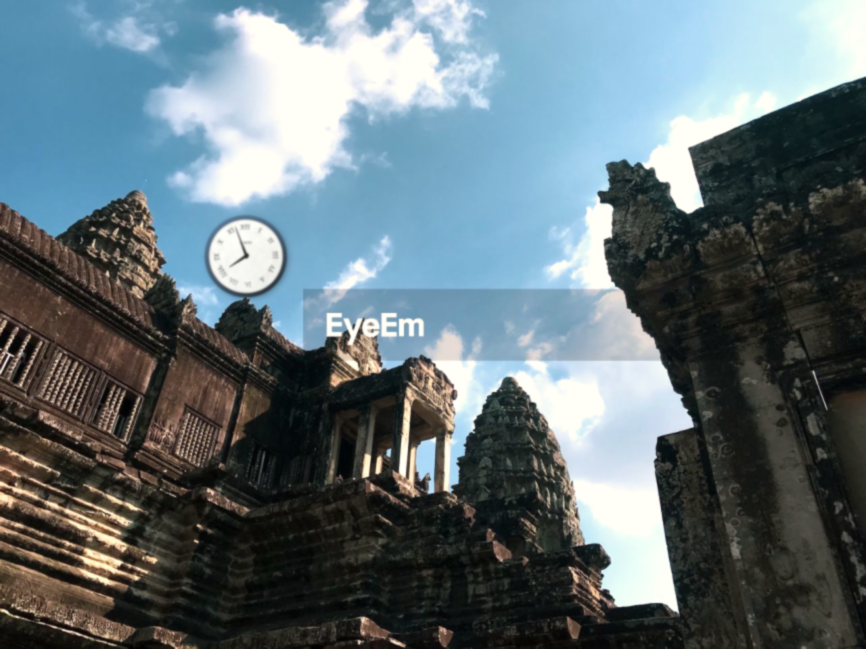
7.57
